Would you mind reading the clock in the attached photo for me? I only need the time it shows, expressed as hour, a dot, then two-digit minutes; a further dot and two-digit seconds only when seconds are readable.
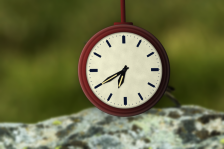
6.40
